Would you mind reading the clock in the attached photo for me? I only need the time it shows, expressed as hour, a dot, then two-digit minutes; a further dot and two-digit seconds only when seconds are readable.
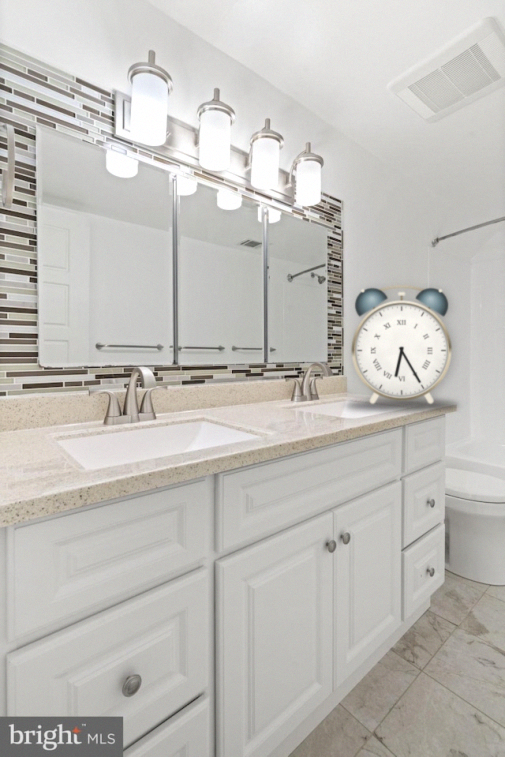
6.25
